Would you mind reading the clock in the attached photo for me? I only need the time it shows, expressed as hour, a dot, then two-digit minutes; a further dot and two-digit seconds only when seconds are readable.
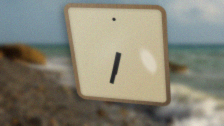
6.33
